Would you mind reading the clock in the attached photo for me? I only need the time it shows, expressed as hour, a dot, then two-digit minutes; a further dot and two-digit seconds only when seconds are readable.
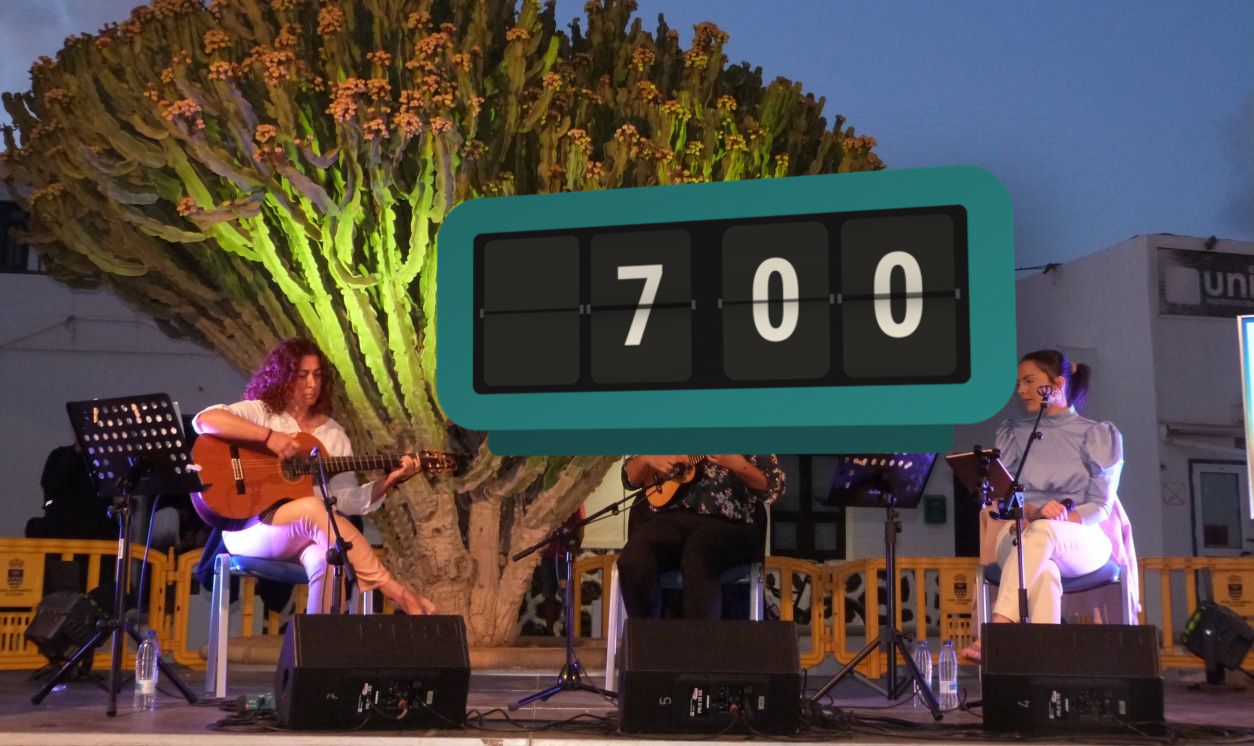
7.00
